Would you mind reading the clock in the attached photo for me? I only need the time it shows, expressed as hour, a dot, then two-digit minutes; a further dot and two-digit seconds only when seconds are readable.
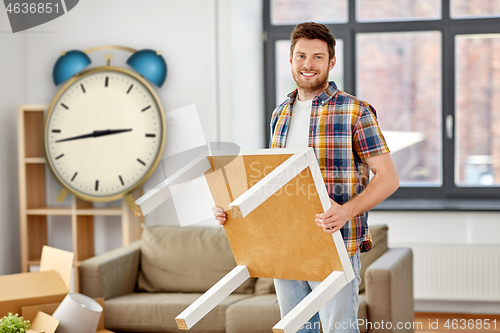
2.43
